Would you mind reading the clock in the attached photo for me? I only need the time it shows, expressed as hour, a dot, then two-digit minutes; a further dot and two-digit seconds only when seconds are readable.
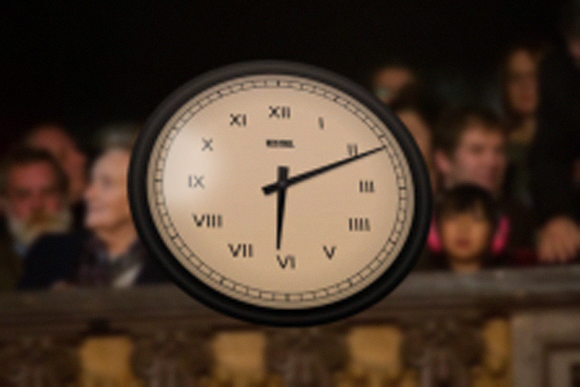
6.11
